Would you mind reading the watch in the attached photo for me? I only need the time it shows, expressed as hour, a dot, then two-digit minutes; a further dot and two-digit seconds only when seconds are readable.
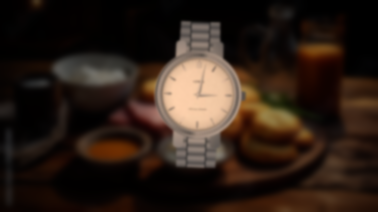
3.02
